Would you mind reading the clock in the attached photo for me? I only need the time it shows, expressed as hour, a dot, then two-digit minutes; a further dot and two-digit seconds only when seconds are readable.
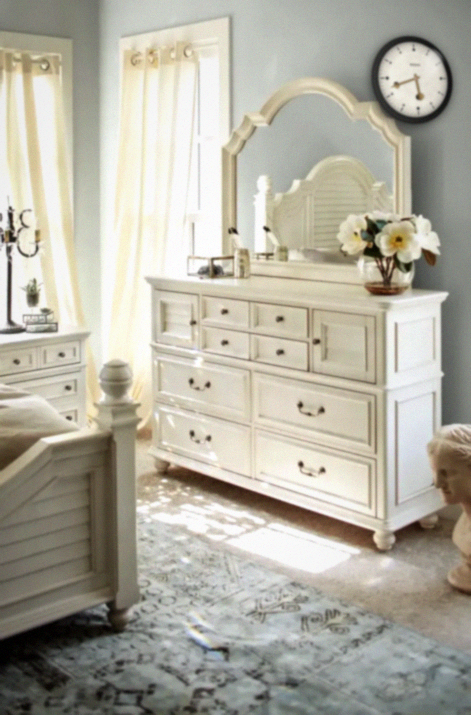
5.42
